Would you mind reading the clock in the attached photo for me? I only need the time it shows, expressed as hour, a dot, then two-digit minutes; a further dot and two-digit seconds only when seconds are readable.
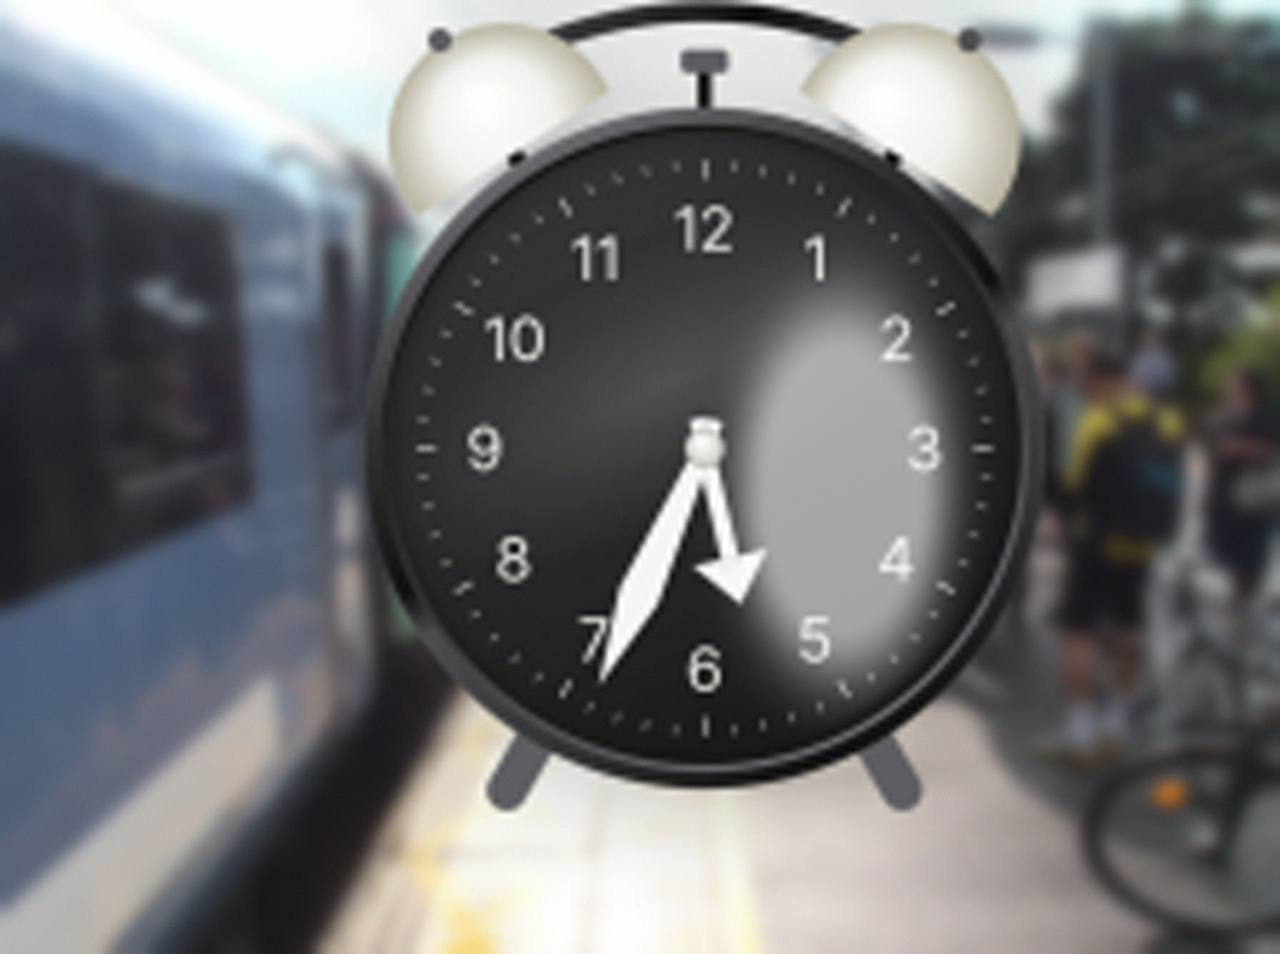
5.34
